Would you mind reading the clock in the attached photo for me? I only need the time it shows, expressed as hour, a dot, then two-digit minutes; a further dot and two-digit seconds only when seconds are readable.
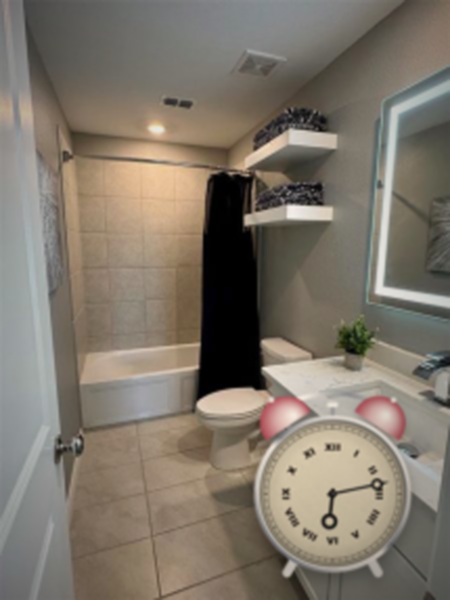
6.13
